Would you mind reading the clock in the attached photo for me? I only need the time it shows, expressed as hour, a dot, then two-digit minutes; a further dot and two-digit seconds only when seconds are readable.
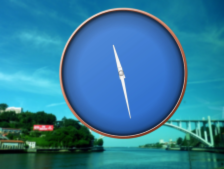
11.28
